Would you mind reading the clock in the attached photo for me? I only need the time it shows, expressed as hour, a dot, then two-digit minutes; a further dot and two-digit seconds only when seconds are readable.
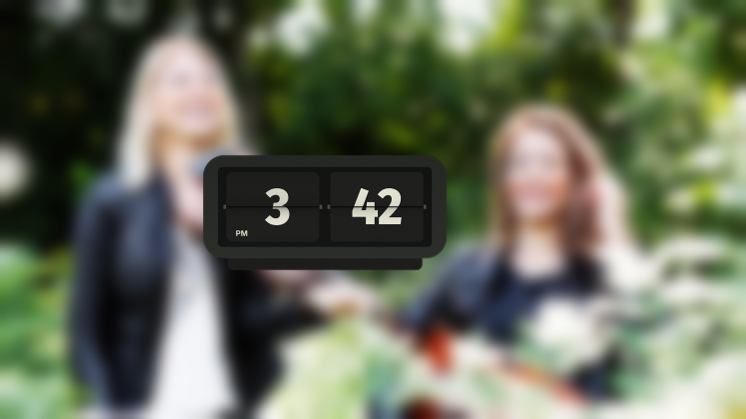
3.42
